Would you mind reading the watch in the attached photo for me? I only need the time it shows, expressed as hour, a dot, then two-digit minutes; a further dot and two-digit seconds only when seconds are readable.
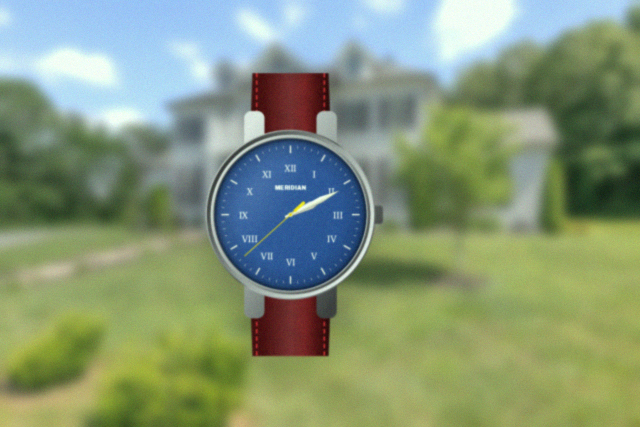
2.10.38
